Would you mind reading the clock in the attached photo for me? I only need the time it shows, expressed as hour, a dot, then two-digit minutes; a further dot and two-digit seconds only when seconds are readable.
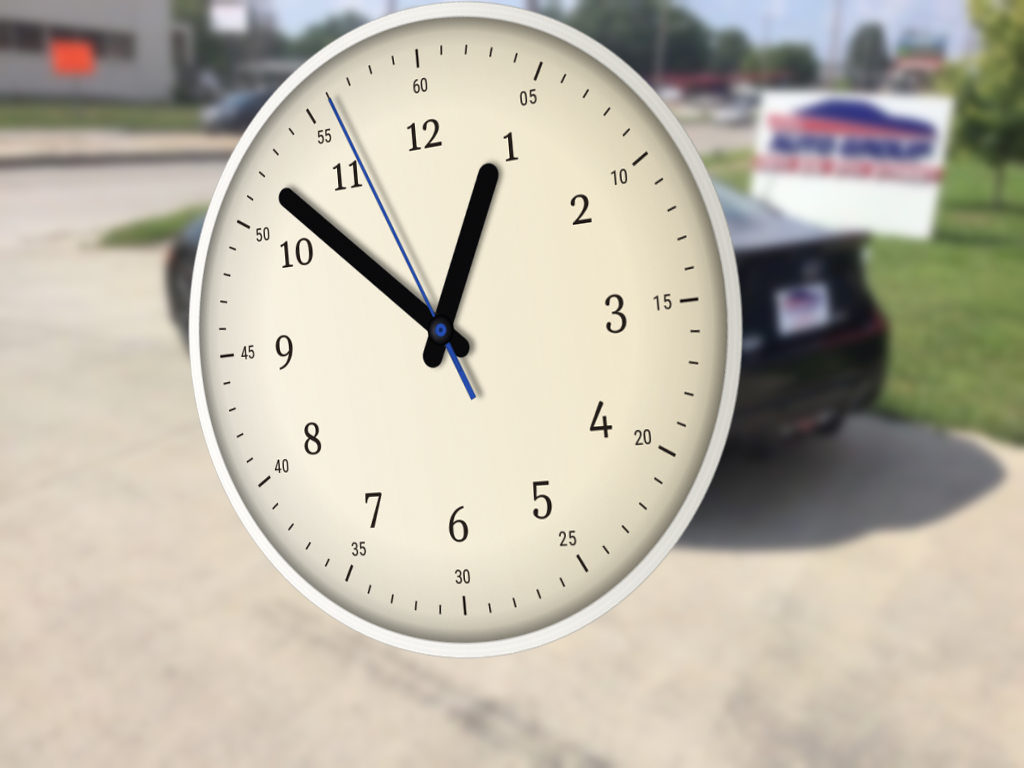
12.51.56
